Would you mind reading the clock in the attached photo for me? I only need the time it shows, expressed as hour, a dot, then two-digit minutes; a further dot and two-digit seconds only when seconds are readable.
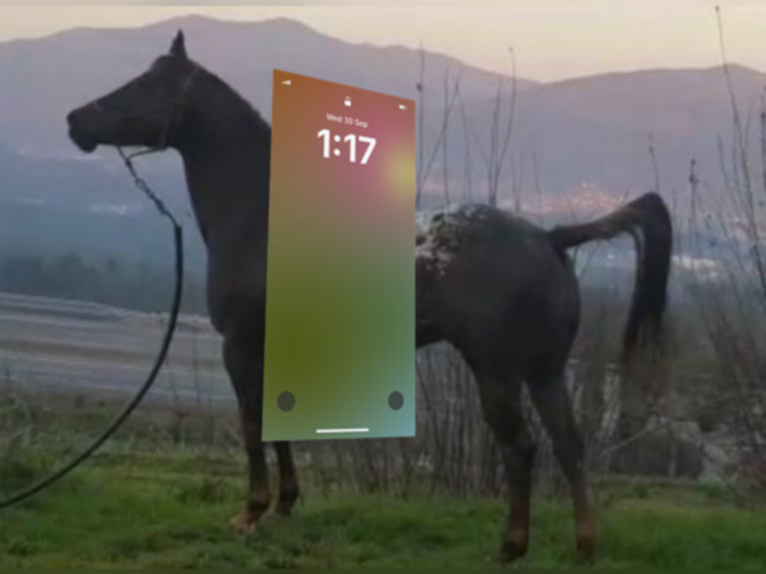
1.17
